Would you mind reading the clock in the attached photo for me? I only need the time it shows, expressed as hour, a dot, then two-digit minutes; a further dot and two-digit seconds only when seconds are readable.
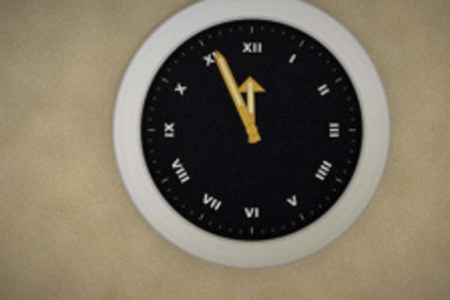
11.56
